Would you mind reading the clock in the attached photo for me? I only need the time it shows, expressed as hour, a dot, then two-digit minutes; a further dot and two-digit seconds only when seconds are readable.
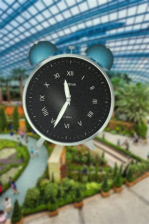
11.34
